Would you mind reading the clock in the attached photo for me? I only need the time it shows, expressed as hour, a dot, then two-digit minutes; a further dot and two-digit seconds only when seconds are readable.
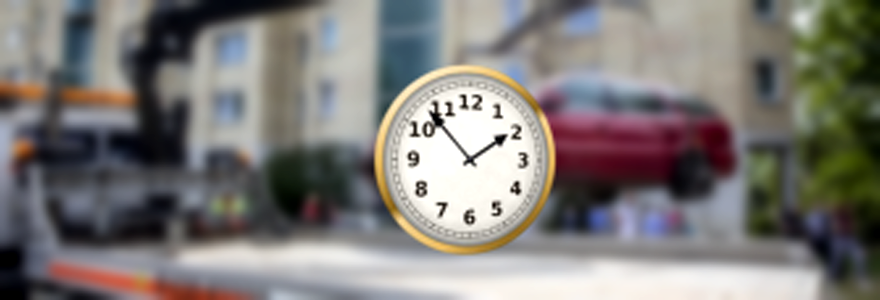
1.53
